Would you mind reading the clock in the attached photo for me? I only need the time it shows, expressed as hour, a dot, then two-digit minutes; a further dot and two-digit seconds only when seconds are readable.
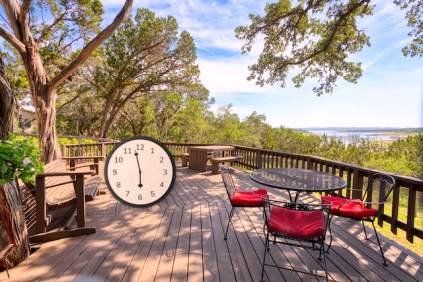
5.58
